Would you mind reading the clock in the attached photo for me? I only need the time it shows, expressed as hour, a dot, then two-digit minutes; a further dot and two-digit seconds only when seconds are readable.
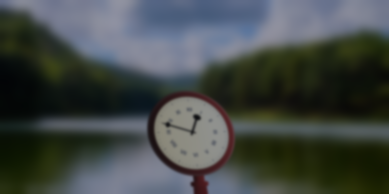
12.48
